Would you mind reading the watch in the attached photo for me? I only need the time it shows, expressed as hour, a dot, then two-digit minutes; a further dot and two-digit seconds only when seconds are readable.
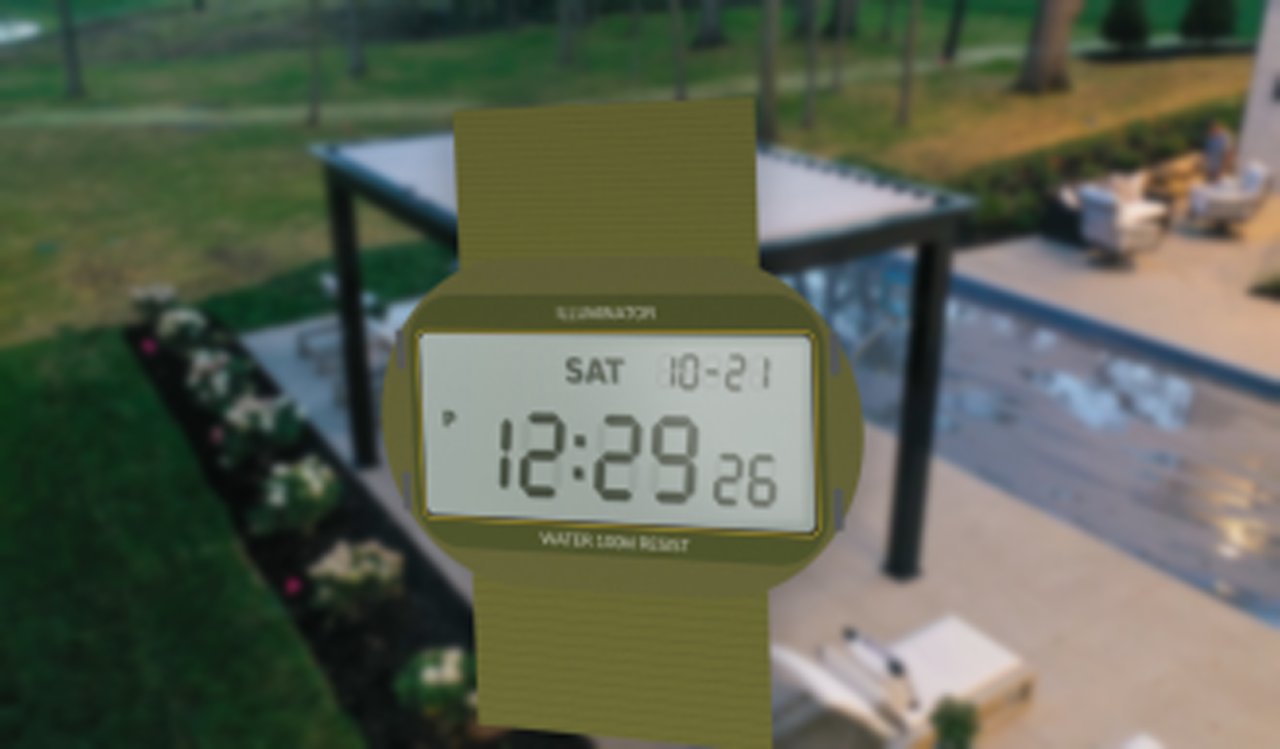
12.29.26
